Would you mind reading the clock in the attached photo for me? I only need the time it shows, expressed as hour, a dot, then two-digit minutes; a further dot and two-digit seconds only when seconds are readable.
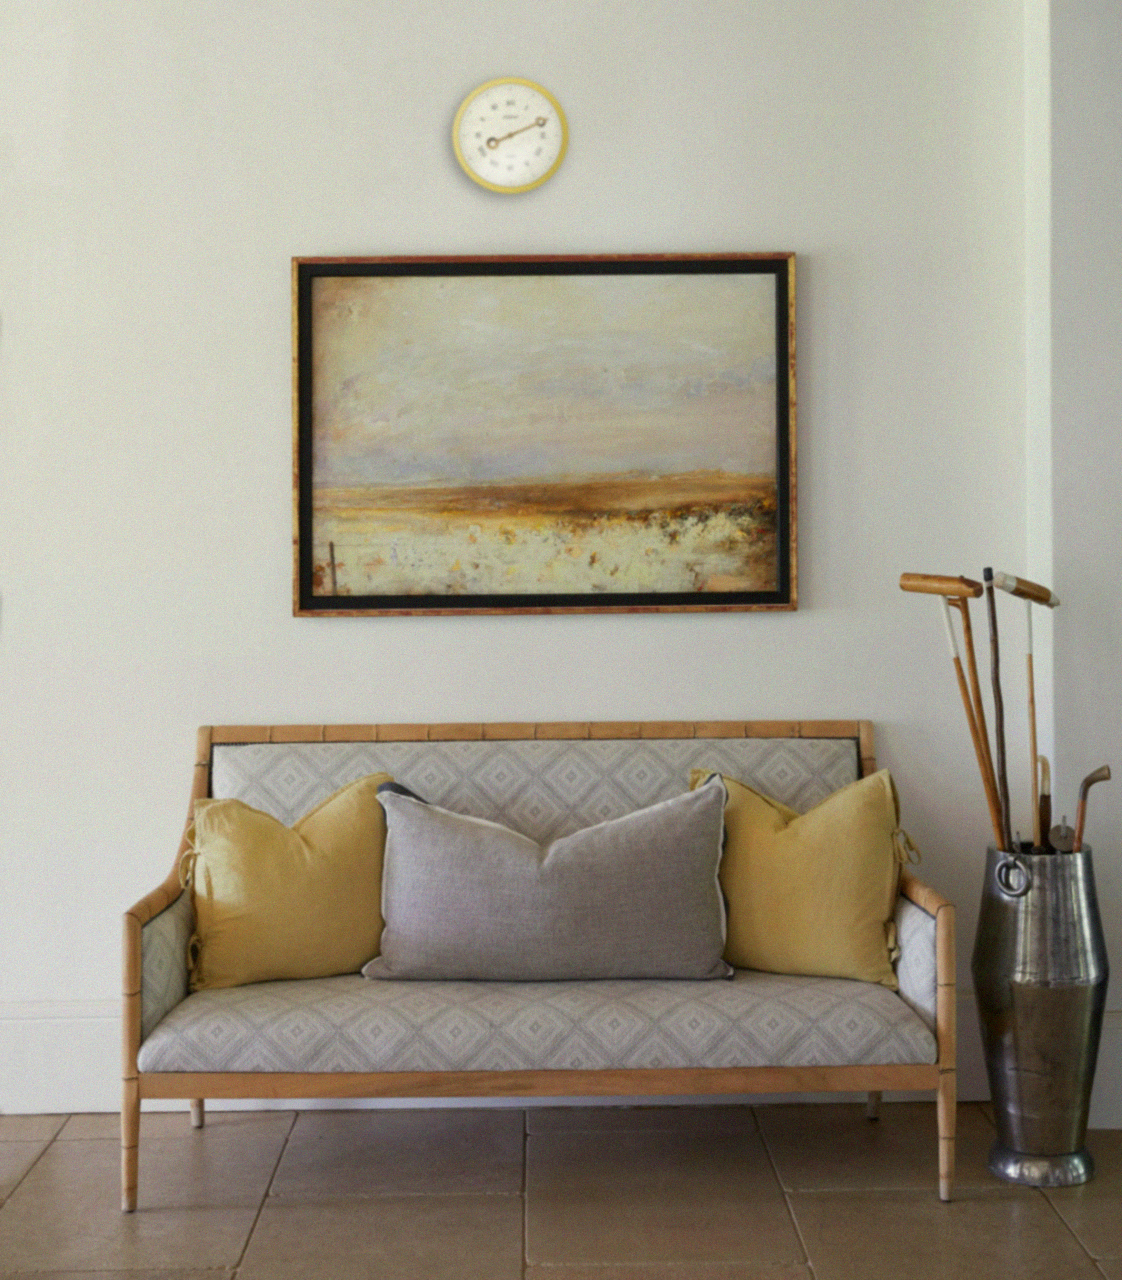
8.11
